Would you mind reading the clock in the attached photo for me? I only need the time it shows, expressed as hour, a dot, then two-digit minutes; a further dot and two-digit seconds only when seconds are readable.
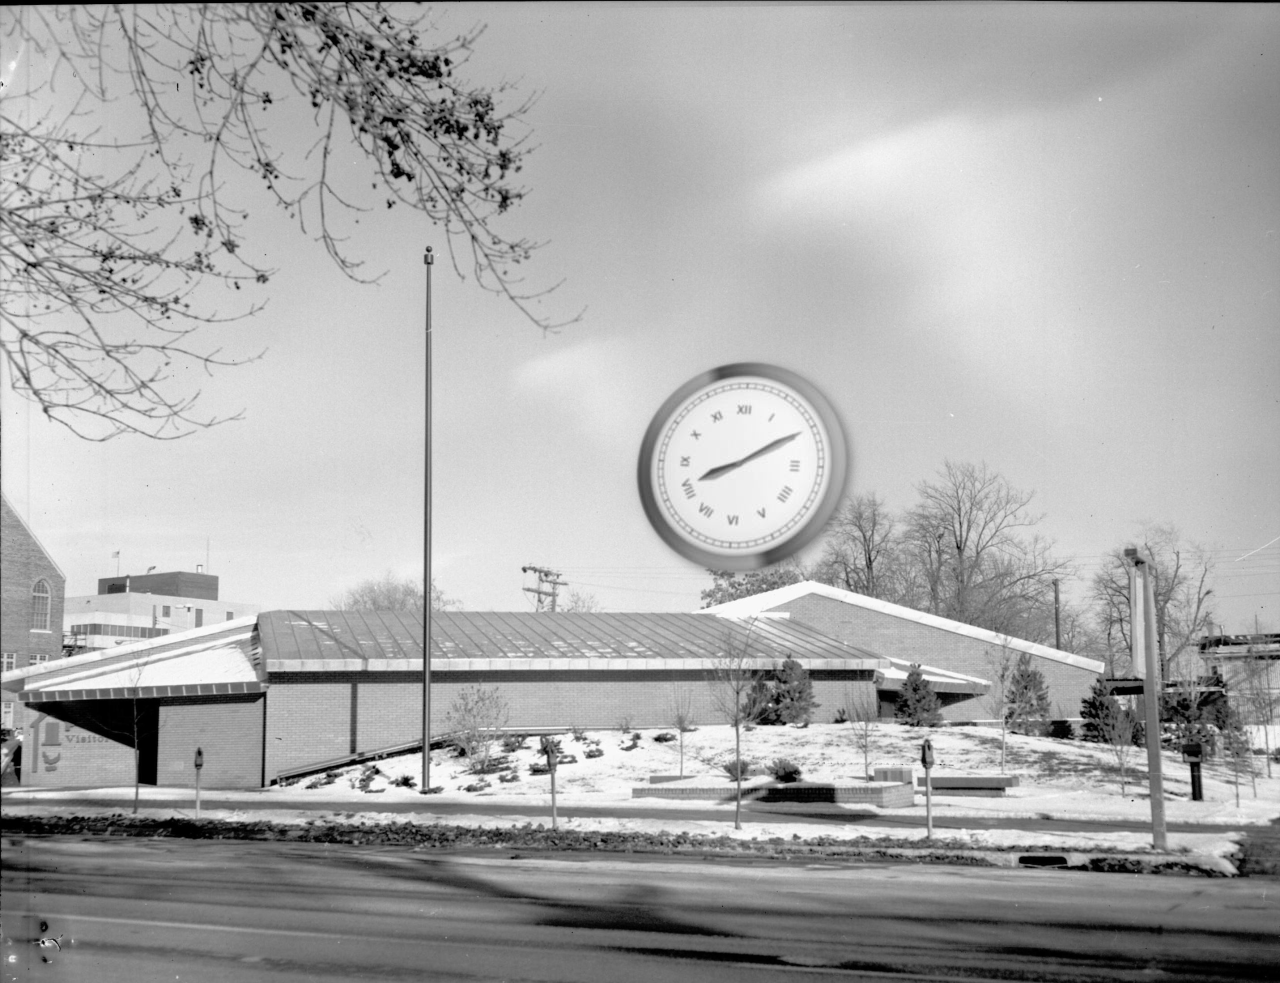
8.10
